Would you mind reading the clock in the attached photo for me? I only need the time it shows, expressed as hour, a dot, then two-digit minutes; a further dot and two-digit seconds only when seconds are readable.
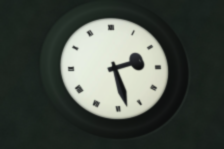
2.28
